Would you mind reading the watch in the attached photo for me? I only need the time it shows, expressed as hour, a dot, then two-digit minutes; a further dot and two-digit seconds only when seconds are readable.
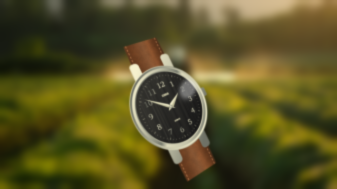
1.51
